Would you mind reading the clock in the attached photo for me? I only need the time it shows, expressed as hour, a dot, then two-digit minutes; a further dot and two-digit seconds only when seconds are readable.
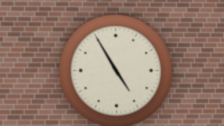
4.55
